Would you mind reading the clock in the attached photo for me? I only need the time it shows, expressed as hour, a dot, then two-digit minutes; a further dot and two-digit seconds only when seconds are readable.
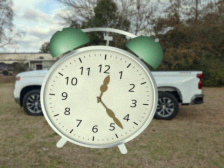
12.23
